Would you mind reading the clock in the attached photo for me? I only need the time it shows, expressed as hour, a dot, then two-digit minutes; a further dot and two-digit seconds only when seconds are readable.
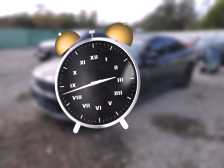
2.43
